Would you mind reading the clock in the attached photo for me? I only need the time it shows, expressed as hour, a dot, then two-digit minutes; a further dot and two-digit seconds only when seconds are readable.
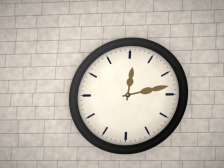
12.13
